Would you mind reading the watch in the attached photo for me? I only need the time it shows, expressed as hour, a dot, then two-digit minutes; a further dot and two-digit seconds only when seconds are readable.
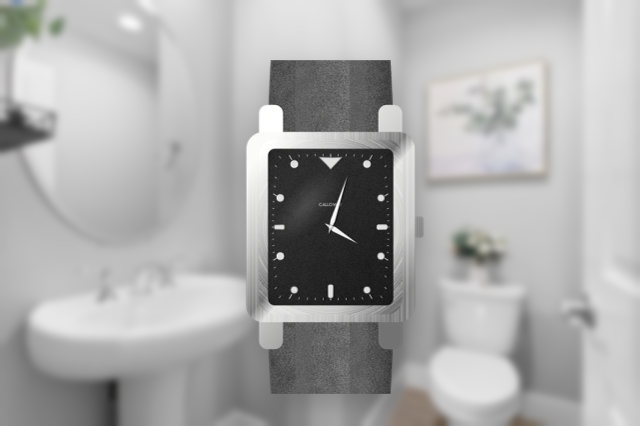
4.03
